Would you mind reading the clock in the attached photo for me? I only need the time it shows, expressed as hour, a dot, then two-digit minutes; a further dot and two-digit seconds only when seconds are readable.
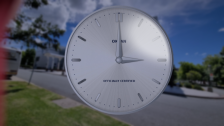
3.00
